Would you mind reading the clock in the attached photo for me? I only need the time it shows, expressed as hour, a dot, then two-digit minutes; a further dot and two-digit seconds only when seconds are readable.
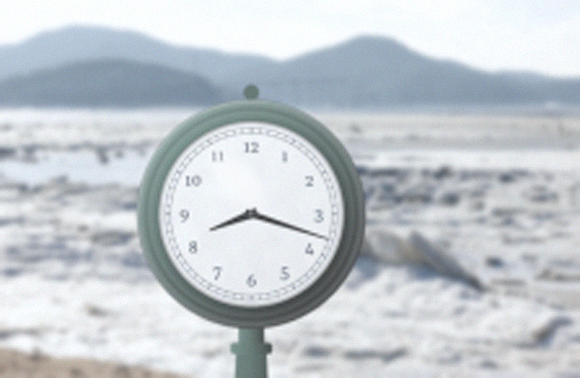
8.18
